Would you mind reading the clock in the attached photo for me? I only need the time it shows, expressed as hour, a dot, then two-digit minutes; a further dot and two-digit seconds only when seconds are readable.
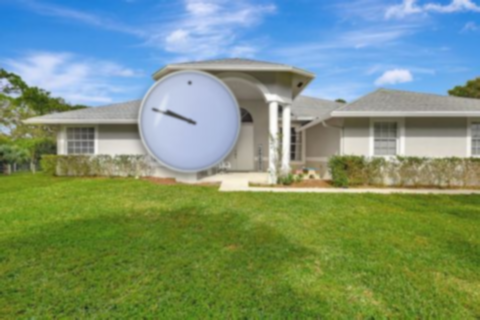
9.48
